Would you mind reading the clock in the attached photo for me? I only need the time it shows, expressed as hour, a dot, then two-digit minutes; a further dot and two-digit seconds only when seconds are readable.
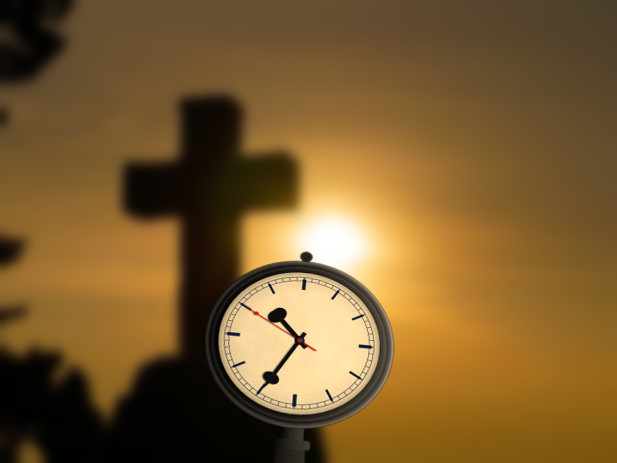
10.34.50
